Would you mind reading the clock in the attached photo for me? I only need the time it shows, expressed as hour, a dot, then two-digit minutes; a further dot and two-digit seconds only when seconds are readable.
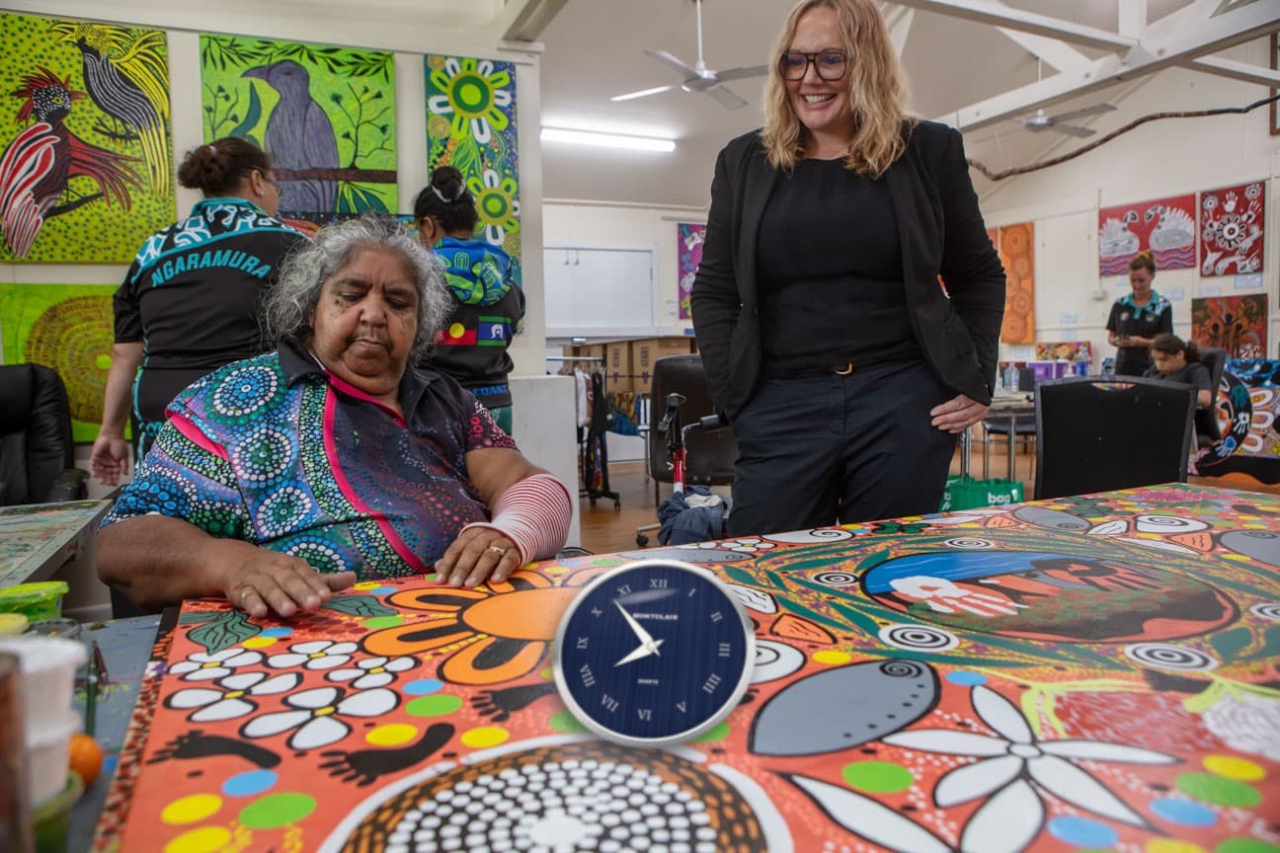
7.53
